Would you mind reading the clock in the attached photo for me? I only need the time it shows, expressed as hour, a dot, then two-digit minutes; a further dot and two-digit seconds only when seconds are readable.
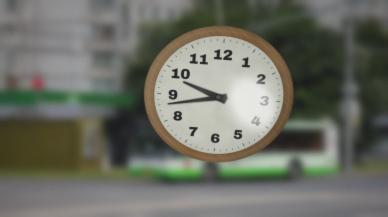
9.43
